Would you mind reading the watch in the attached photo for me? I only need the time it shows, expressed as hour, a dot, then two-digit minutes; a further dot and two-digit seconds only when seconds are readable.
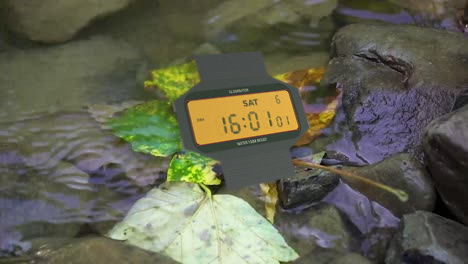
16.01.01
